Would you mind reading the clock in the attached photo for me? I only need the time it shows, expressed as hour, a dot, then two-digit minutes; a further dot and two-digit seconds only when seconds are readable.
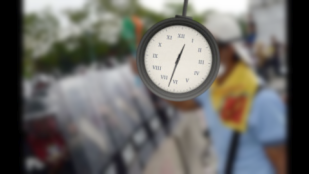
12.32
